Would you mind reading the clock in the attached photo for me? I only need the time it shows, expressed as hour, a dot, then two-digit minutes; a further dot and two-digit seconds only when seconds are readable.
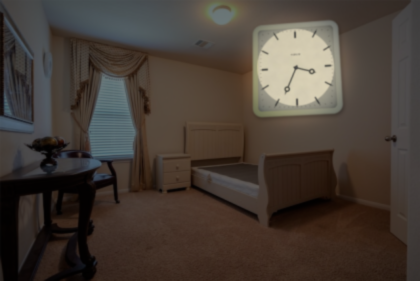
3.34
